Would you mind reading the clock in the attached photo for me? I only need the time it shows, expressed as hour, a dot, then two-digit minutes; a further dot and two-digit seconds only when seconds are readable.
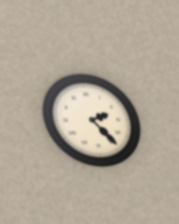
2.24
